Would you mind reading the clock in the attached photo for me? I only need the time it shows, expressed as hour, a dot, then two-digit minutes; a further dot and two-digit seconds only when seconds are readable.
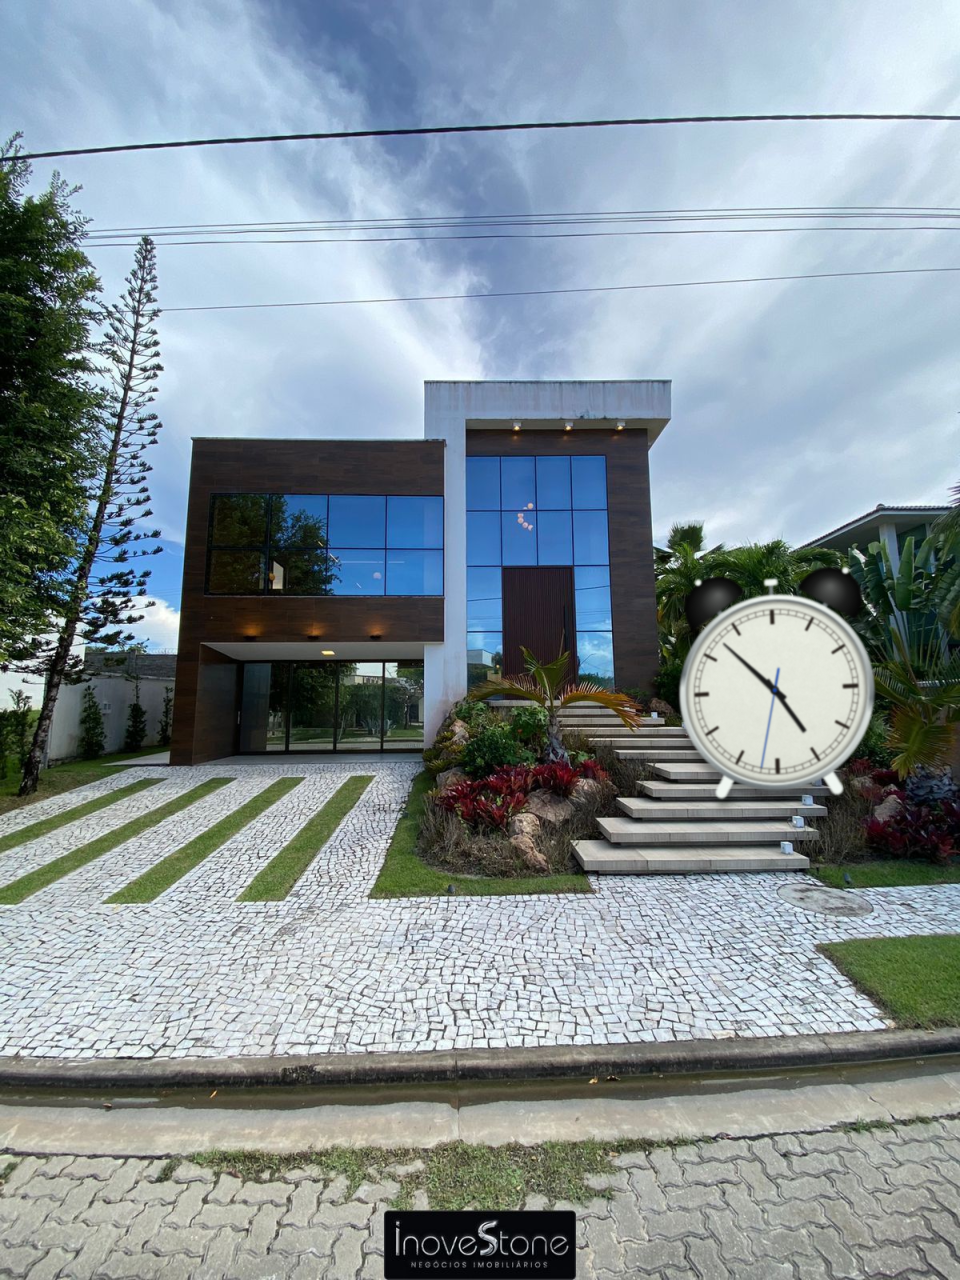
4.52.32
